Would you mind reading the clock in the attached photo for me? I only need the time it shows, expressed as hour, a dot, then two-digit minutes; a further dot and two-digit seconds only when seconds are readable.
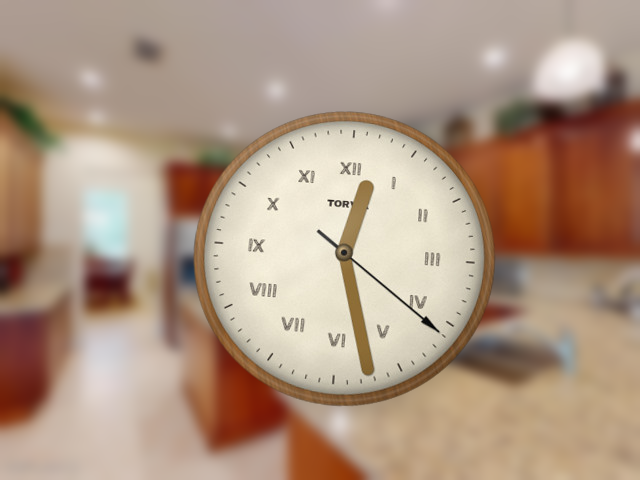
12.27.21
